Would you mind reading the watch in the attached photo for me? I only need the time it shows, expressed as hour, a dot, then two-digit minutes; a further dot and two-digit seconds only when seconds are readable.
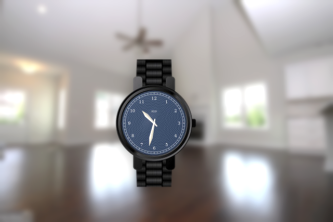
10.32
